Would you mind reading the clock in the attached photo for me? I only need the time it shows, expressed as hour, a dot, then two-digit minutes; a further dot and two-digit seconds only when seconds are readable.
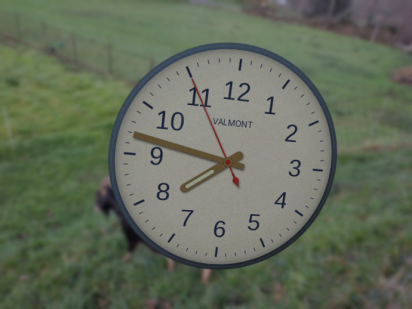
7.46.55
